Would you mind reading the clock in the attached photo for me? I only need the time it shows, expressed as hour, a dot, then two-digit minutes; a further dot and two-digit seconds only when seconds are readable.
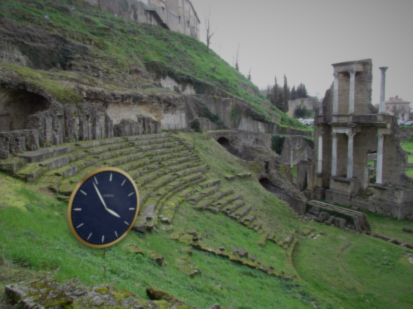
3.54
